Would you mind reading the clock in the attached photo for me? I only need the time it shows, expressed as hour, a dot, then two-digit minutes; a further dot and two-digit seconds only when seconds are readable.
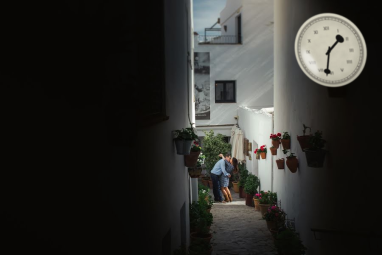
1.32
